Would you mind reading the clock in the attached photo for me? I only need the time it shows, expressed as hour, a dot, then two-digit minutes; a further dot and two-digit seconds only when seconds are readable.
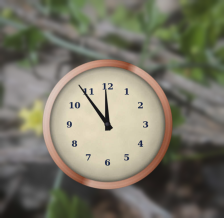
11.54
